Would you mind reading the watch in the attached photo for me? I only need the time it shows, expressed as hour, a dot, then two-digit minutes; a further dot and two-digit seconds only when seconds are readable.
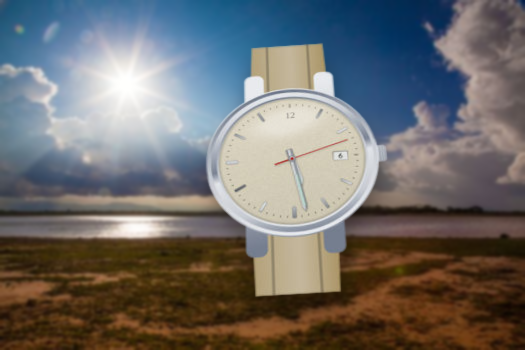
5.28.12
